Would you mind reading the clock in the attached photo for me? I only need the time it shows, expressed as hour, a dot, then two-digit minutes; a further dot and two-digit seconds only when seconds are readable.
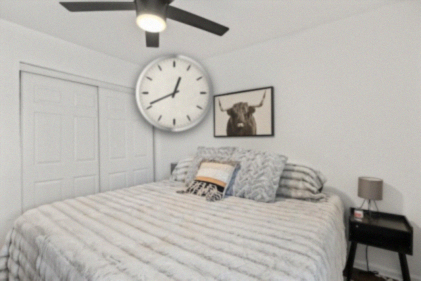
12.41
